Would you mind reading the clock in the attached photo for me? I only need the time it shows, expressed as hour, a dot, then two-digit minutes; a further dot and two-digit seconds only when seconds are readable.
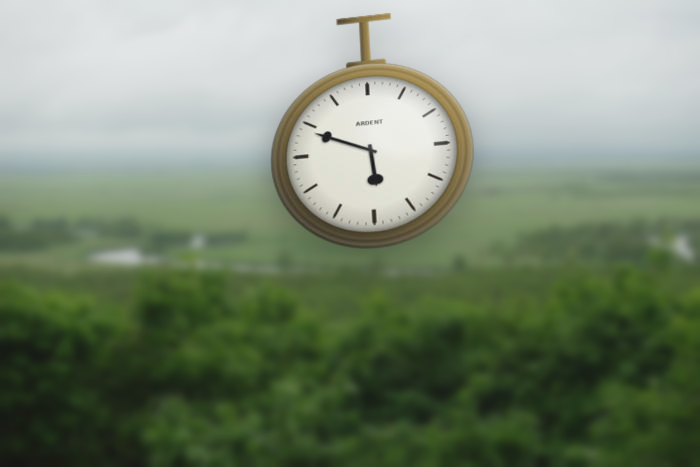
5.49
